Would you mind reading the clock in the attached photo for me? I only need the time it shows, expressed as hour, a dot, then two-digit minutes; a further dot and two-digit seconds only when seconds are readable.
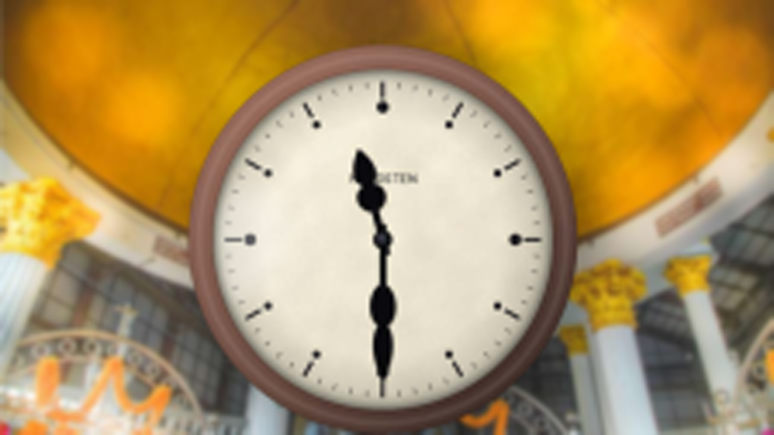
11.30
